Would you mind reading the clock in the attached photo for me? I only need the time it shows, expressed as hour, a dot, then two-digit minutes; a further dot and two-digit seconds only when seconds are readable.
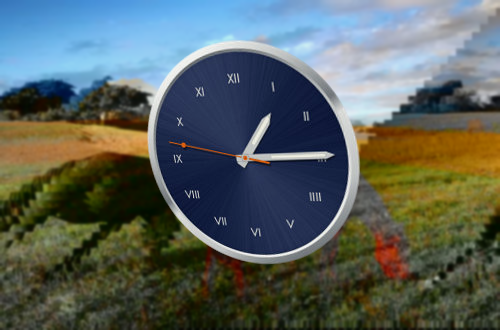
1.14.47
